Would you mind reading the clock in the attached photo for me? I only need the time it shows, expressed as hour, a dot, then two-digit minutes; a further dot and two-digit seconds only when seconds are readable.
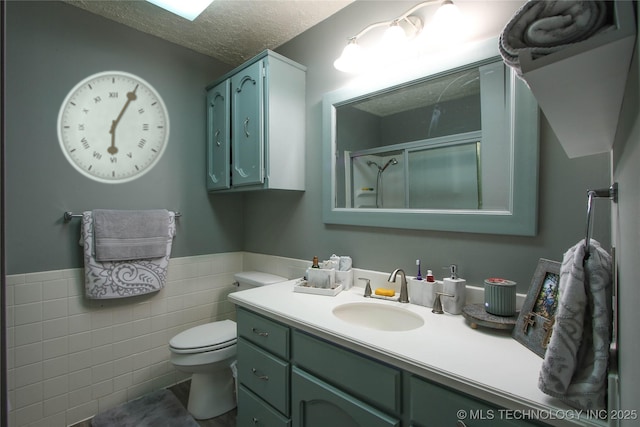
6.05
